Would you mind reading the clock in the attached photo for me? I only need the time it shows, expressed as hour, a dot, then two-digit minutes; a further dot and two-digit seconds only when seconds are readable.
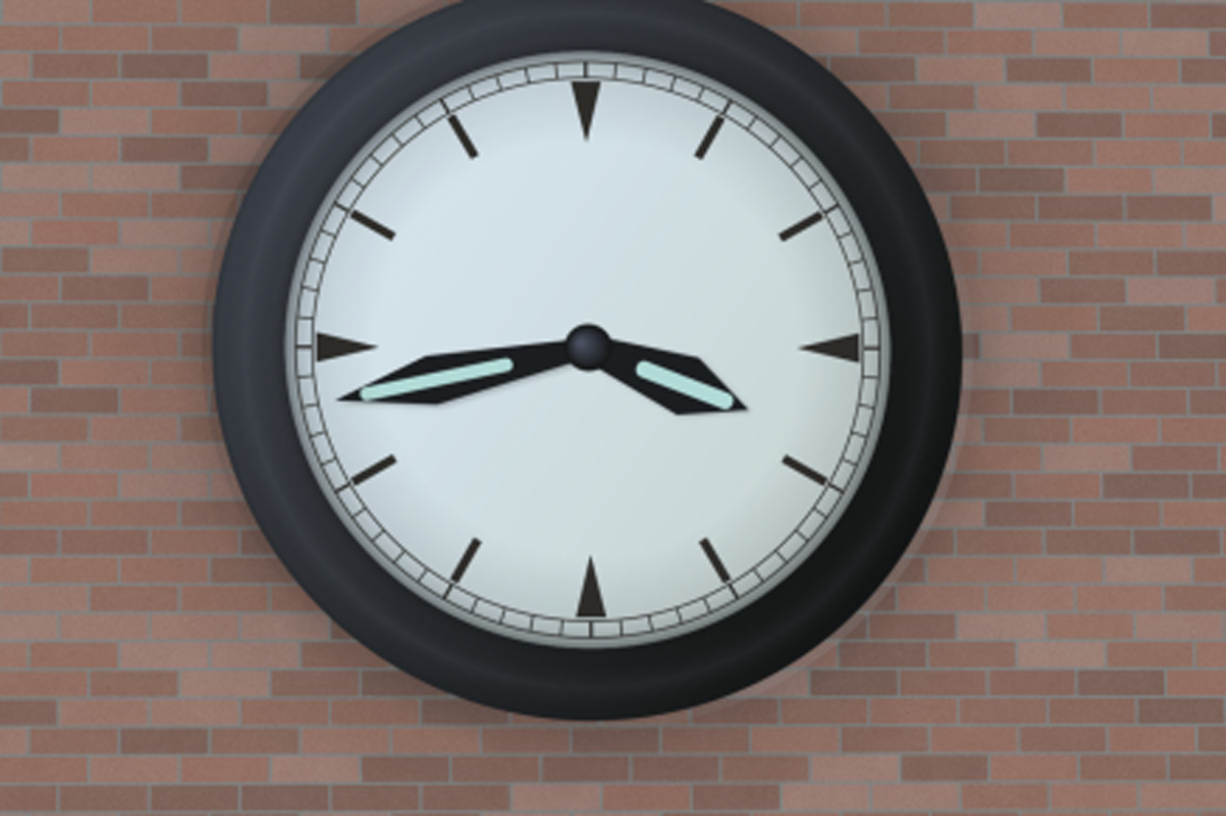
3.43
